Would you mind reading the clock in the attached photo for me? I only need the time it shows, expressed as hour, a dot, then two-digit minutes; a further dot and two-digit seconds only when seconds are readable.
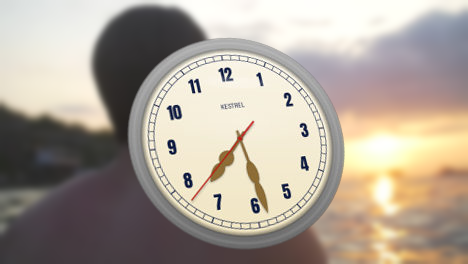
7.28.38
